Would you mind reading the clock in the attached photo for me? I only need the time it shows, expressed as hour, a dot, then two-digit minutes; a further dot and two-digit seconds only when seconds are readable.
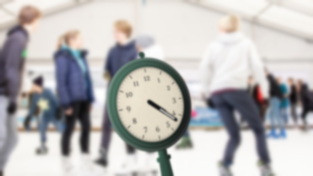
4.22
